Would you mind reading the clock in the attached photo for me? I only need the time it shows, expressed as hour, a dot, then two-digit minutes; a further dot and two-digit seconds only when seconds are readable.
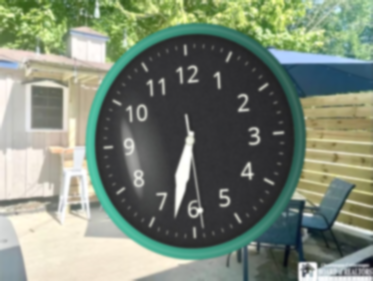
6.32.29
